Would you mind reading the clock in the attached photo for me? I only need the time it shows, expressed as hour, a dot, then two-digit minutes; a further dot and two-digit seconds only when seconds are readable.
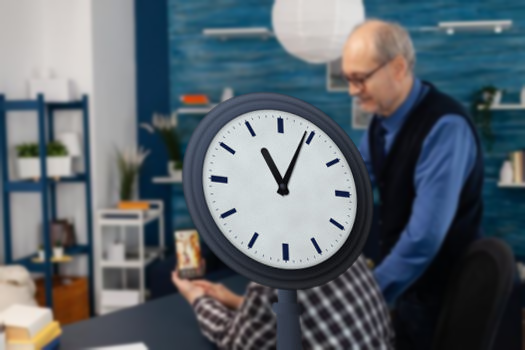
11.04
